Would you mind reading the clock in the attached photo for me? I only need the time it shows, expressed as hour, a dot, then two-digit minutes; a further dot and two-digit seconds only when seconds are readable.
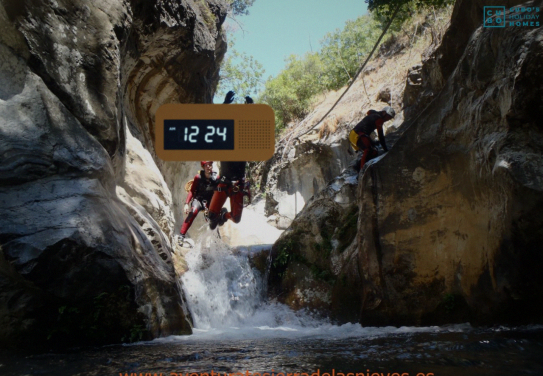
12.24
